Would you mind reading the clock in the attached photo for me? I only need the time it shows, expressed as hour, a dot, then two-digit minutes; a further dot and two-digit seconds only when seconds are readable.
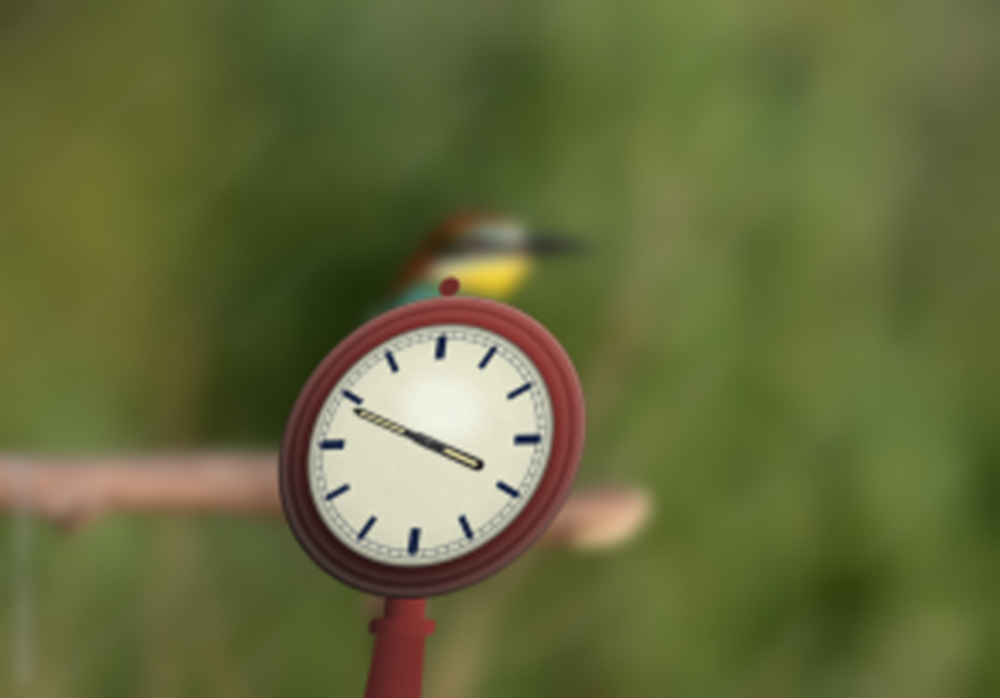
3.49
